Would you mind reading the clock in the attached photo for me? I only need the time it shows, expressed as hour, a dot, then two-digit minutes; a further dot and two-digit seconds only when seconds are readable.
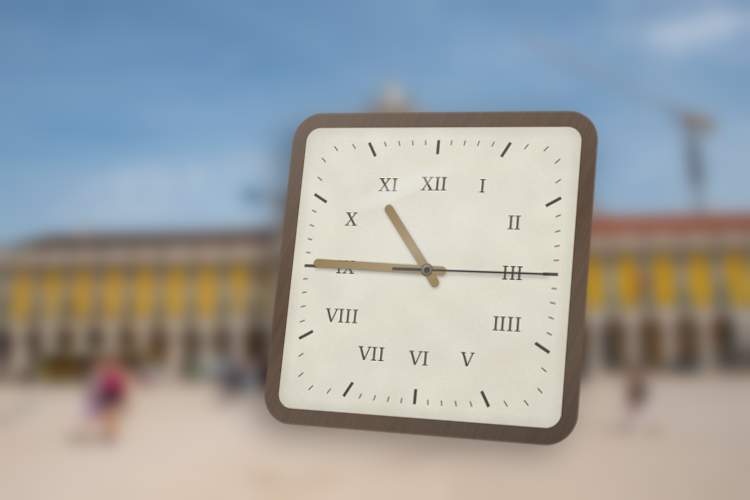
10.45.15
